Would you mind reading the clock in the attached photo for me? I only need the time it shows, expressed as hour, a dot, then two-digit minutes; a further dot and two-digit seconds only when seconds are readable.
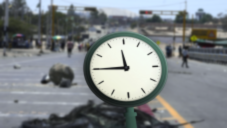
11.45
